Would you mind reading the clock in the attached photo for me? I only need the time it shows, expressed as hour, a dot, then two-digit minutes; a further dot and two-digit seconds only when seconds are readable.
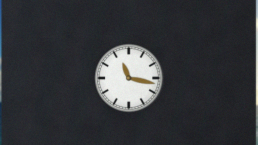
11.17
